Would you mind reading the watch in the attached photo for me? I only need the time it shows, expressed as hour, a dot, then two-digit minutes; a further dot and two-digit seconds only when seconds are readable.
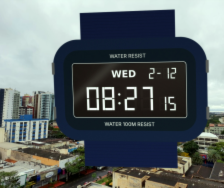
8.27.15
